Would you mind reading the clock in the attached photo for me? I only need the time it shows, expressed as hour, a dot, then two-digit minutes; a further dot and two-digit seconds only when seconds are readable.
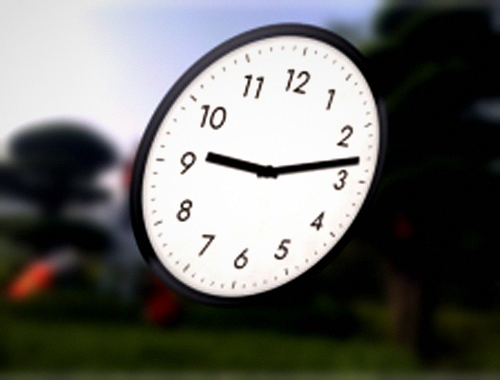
9.13
